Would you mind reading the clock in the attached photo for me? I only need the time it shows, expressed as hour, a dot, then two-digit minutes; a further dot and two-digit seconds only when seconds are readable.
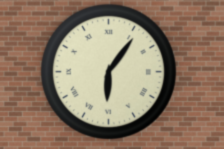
6.06
